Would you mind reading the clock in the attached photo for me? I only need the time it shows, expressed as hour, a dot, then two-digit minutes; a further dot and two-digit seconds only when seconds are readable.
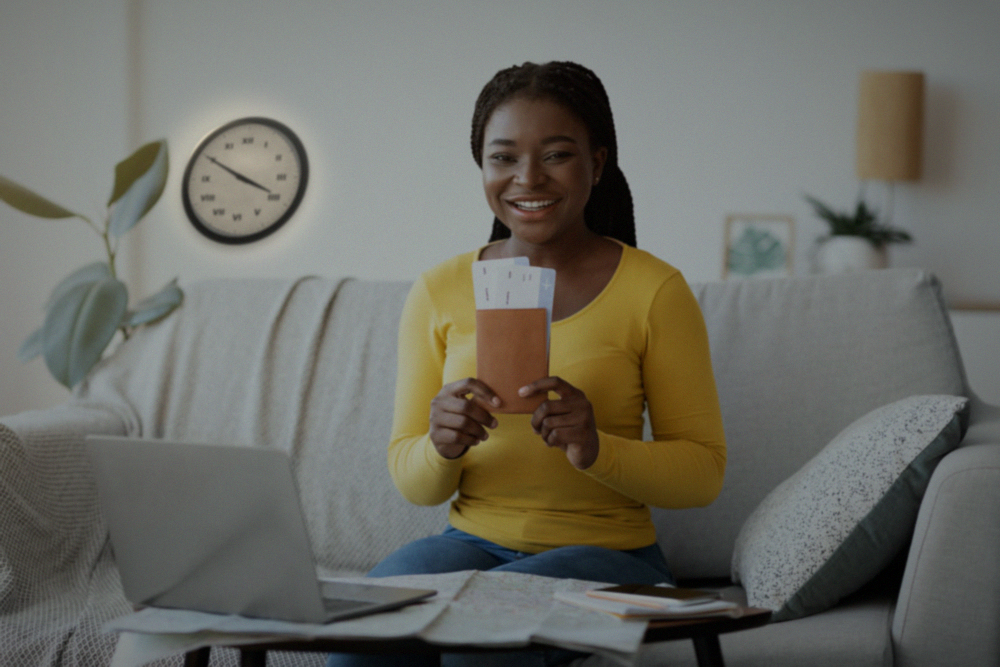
3.50
